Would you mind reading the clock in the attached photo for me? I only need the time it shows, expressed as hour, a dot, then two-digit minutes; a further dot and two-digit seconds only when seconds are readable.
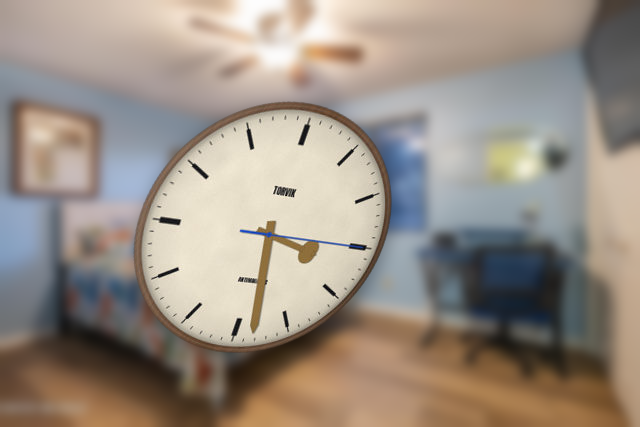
3.28.15
